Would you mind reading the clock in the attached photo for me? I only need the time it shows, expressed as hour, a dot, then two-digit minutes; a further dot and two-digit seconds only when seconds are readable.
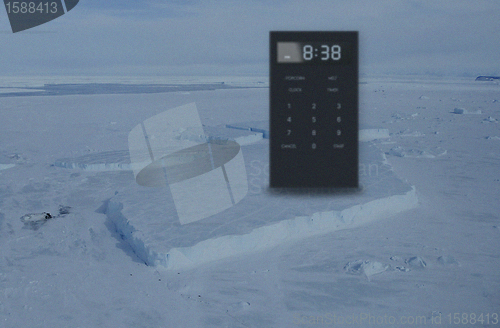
8.38
